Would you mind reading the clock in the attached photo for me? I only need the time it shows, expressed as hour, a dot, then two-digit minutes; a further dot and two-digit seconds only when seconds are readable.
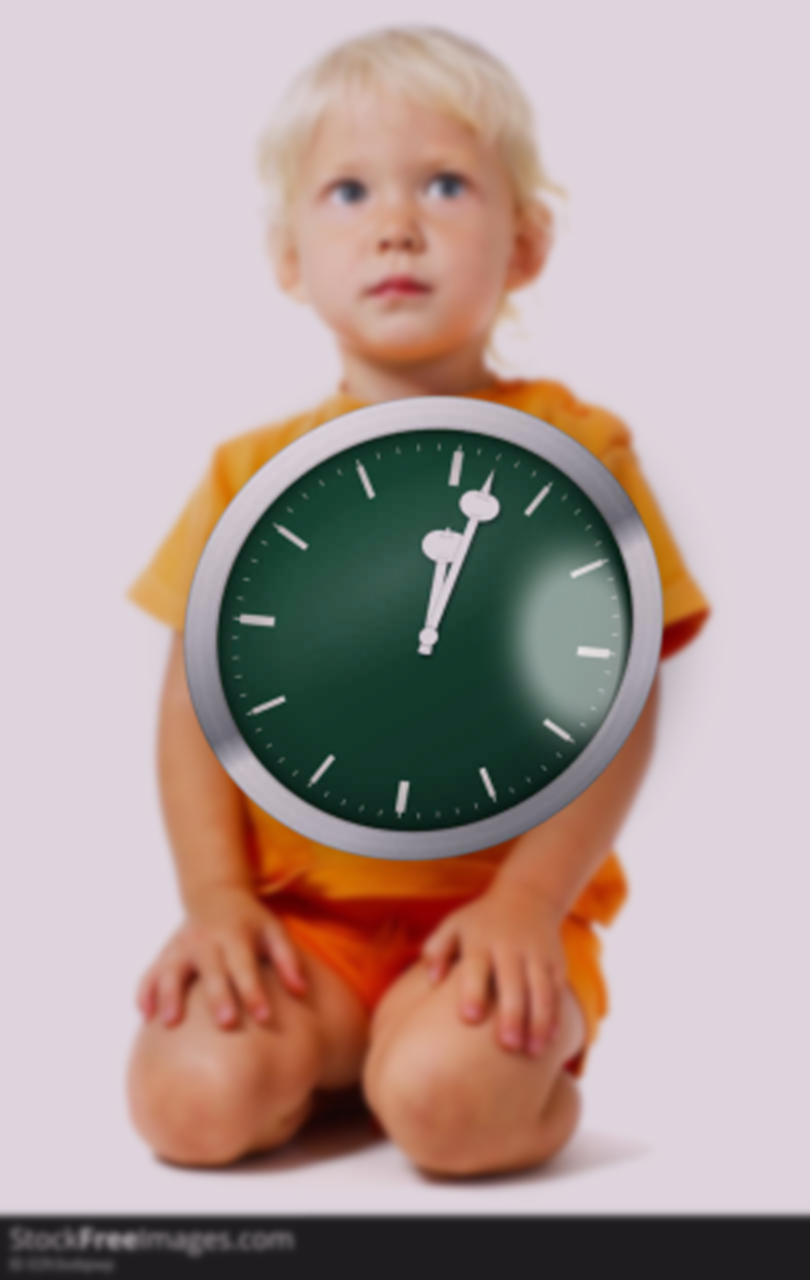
12.02
